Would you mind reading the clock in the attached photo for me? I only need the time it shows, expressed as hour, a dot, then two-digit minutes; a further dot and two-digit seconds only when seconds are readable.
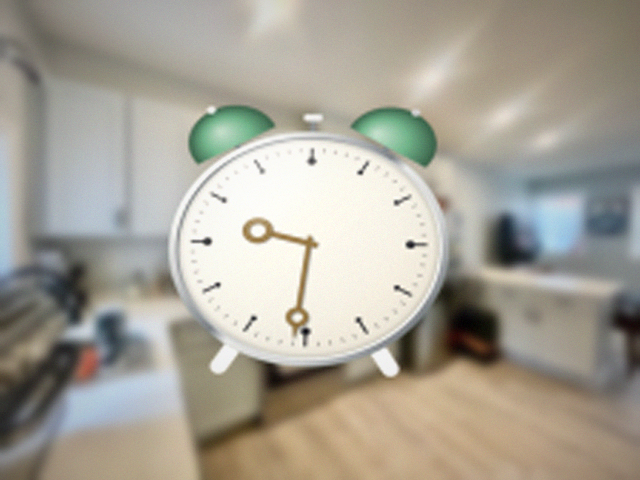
9.31
